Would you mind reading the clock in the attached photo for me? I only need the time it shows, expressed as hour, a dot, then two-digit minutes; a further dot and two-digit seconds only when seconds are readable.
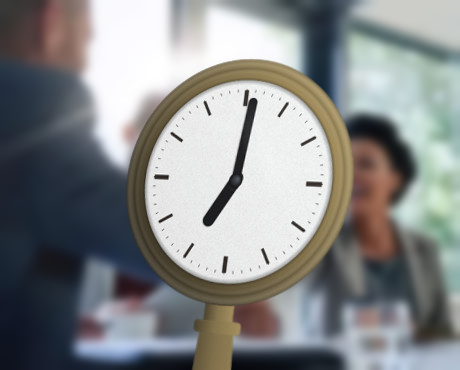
7.01
